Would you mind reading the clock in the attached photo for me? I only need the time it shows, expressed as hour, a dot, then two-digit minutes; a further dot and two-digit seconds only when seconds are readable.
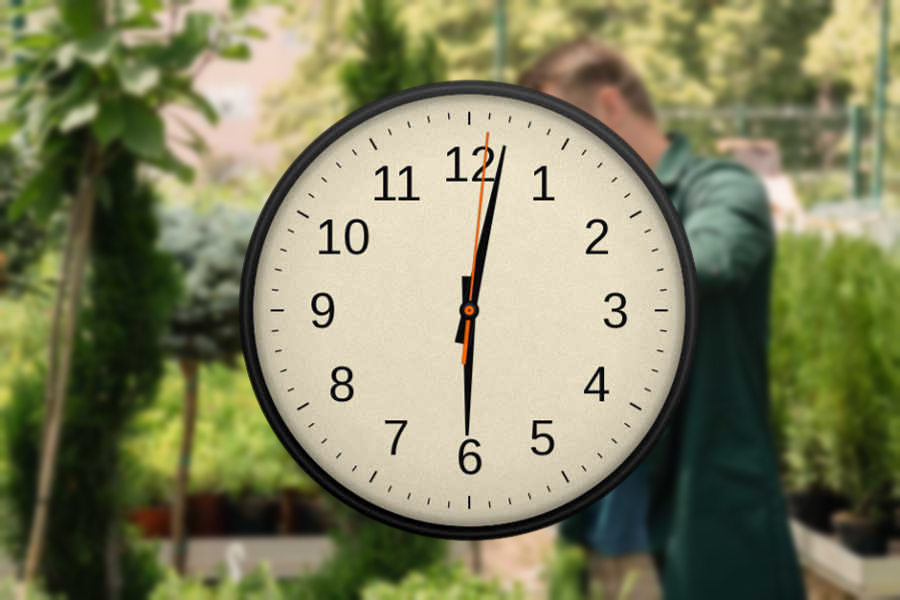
6.02.01
